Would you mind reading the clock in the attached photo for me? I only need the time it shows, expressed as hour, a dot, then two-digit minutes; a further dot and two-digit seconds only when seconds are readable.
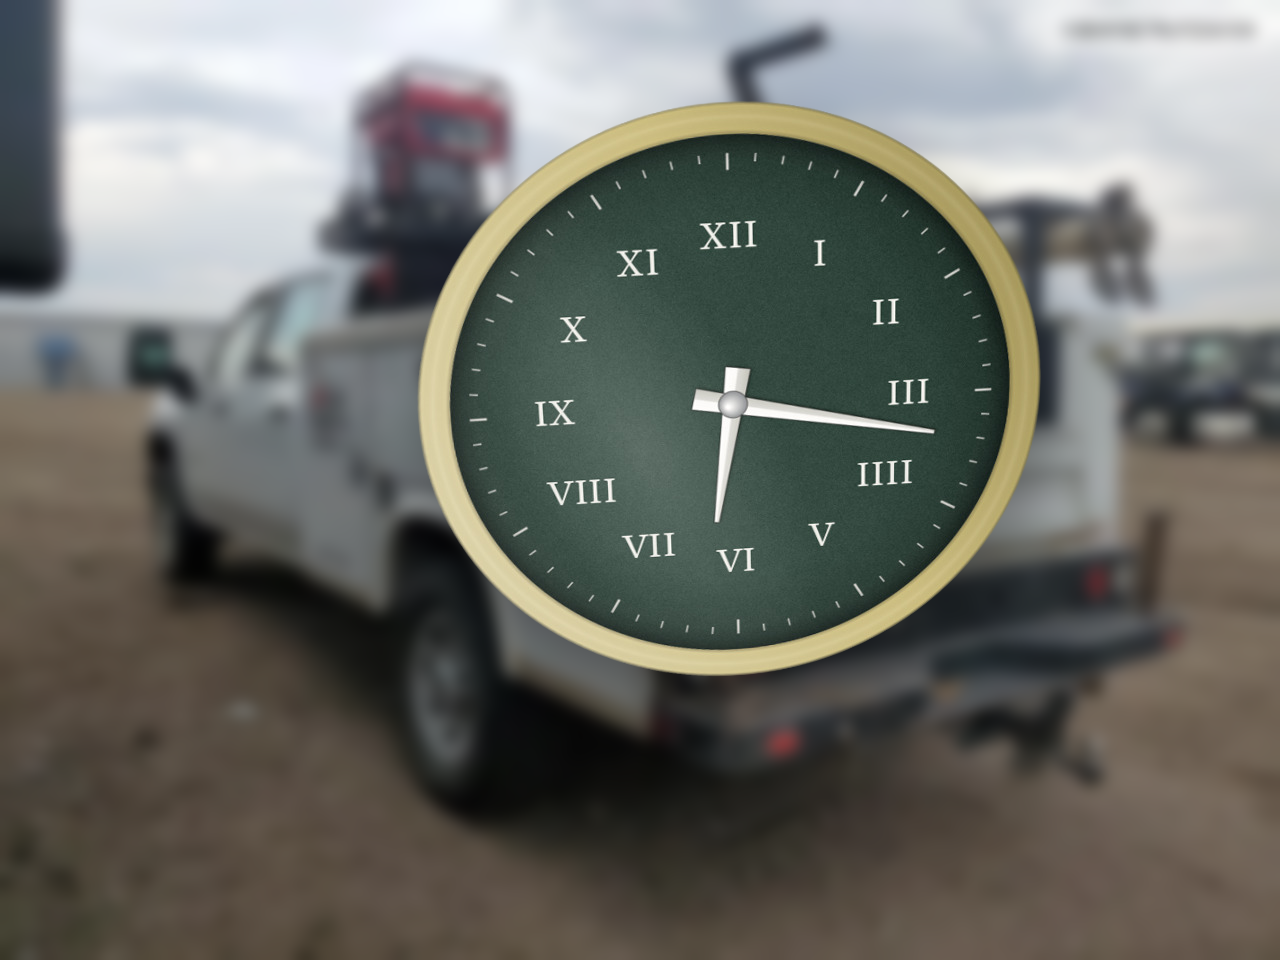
6.17
